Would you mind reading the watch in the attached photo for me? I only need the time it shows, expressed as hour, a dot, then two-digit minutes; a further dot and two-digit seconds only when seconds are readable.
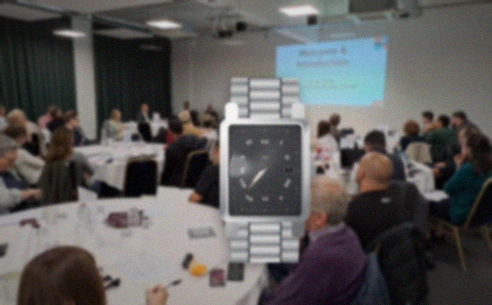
7.37
